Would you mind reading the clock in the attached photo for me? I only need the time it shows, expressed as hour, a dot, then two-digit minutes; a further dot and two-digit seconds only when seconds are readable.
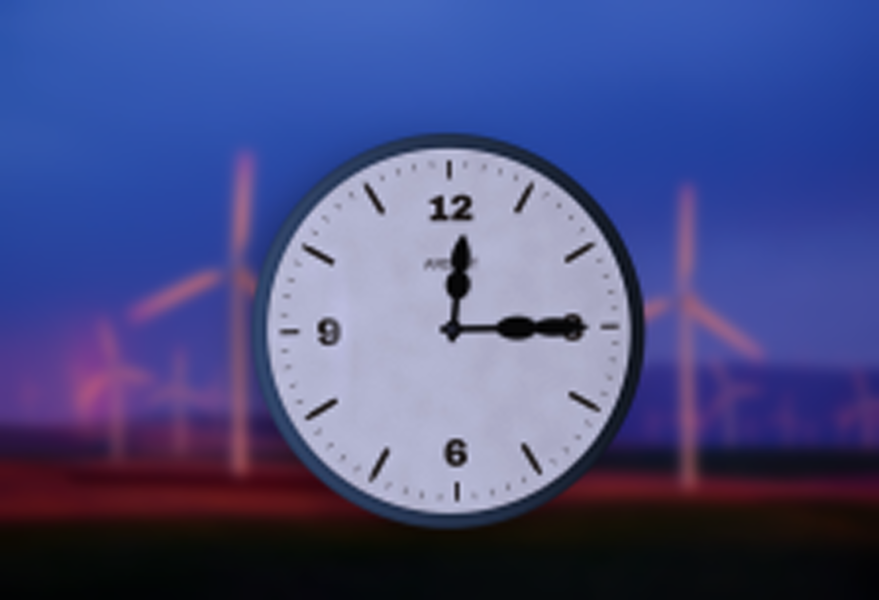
12.15
